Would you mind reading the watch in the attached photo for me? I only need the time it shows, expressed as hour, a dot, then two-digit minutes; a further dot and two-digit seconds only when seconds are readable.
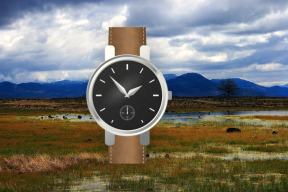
1.53
